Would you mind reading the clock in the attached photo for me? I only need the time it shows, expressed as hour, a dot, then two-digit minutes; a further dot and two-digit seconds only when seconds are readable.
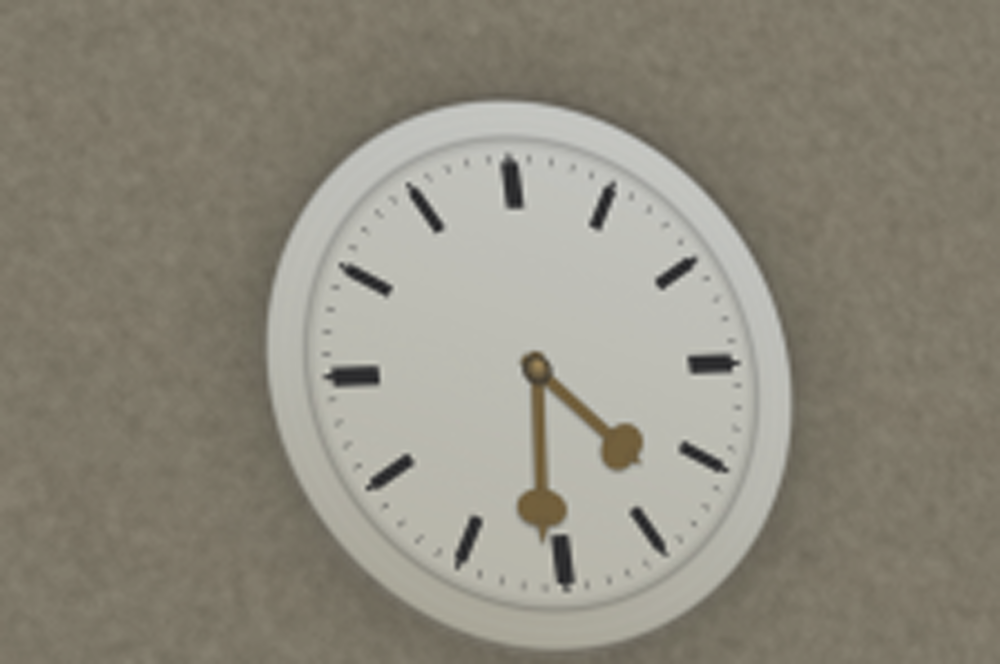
4.31
